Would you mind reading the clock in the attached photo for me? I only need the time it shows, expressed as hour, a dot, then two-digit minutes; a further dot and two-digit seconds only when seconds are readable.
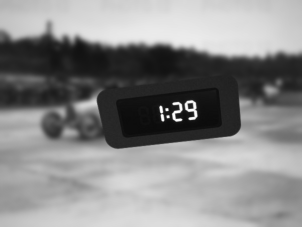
1.29
